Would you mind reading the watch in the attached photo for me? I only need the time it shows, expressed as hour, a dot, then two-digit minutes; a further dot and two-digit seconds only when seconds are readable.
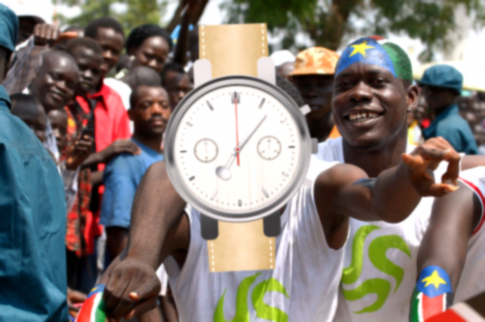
7.07
